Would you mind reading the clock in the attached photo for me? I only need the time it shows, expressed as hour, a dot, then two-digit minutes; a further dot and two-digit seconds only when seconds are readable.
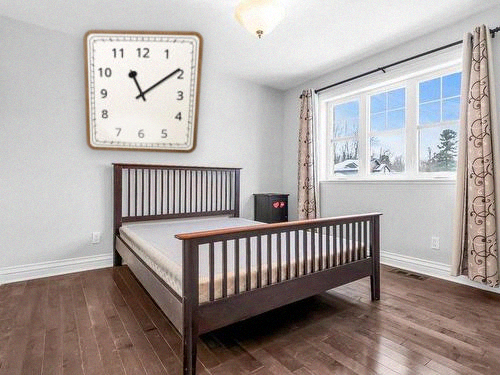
11.09
